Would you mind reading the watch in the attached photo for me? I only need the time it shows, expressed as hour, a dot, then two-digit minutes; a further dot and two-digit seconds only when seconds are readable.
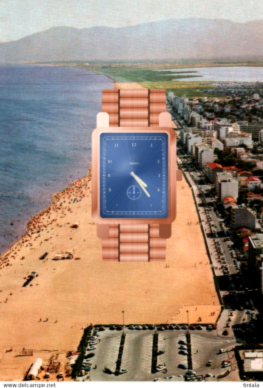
4.24
